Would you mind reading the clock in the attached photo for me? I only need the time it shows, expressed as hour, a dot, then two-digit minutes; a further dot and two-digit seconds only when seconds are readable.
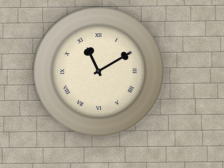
11.10
